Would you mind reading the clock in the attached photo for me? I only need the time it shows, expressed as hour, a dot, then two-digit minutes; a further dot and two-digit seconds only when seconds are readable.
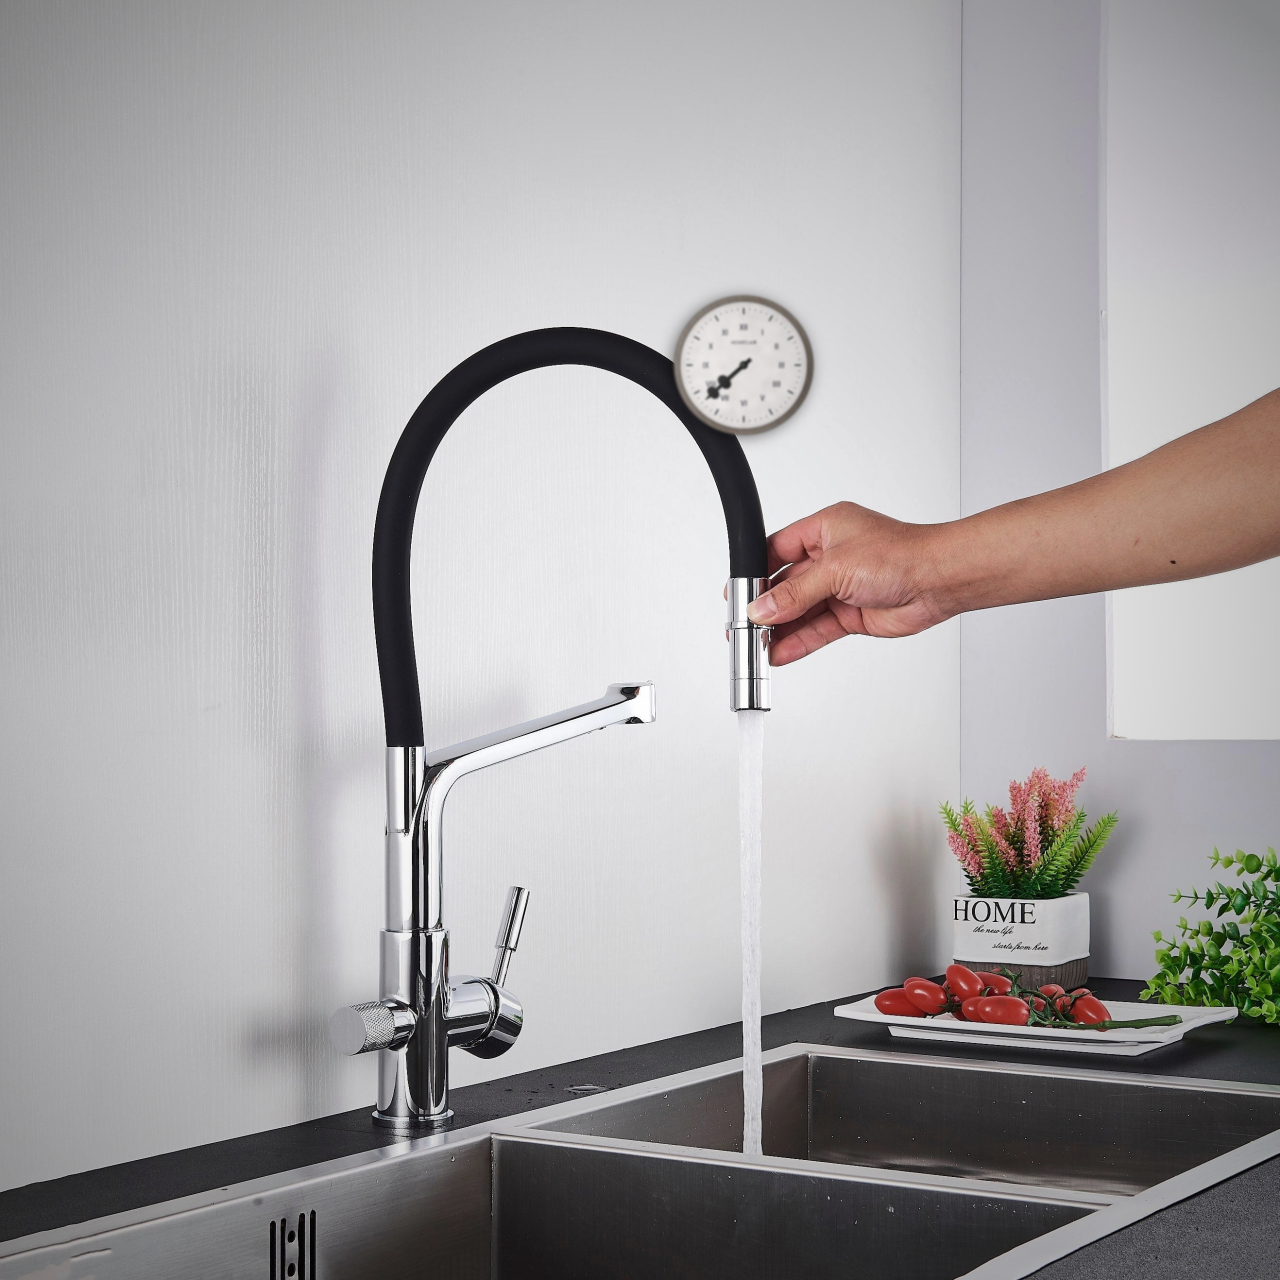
7.38
